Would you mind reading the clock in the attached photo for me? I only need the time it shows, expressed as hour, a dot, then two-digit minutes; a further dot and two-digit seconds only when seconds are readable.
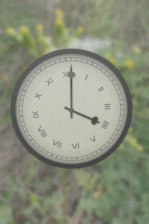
4.01
